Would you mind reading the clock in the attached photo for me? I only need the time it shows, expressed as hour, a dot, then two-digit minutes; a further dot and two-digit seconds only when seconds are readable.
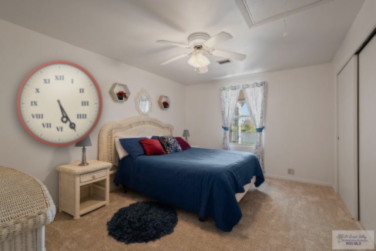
5.25
